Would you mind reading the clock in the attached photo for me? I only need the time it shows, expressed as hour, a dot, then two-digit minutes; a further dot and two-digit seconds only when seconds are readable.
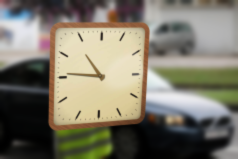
10.46
